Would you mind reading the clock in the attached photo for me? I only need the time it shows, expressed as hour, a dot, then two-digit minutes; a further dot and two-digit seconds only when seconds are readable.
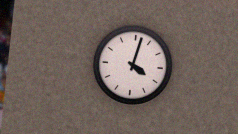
4.02
